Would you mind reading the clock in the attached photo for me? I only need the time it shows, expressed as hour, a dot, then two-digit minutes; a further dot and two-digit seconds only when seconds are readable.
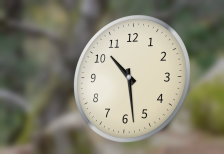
10.28
